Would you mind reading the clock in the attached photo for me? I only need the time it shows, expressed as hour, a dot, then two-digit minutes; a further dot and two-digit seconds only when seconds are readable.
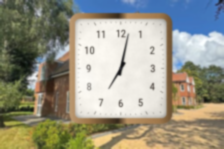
7.02
